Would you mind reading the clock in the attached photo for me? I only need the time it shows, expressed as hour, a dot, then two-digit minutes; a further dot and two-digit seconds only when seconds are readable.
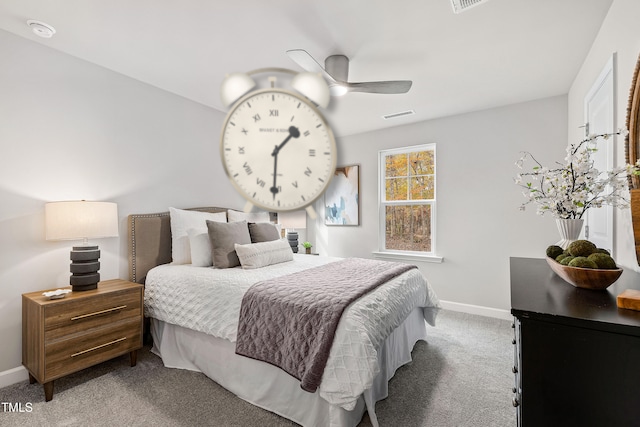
1.31
